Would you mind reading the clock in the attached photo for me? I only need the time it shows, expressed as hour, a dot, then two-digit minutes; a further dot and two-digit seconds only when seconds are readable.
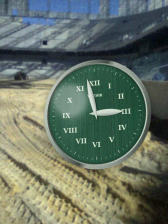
2.58
